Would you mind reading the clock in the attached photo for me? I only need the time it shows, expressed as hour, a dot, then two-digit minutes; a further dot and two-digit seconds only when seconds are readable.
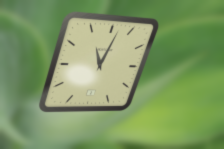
11.02
